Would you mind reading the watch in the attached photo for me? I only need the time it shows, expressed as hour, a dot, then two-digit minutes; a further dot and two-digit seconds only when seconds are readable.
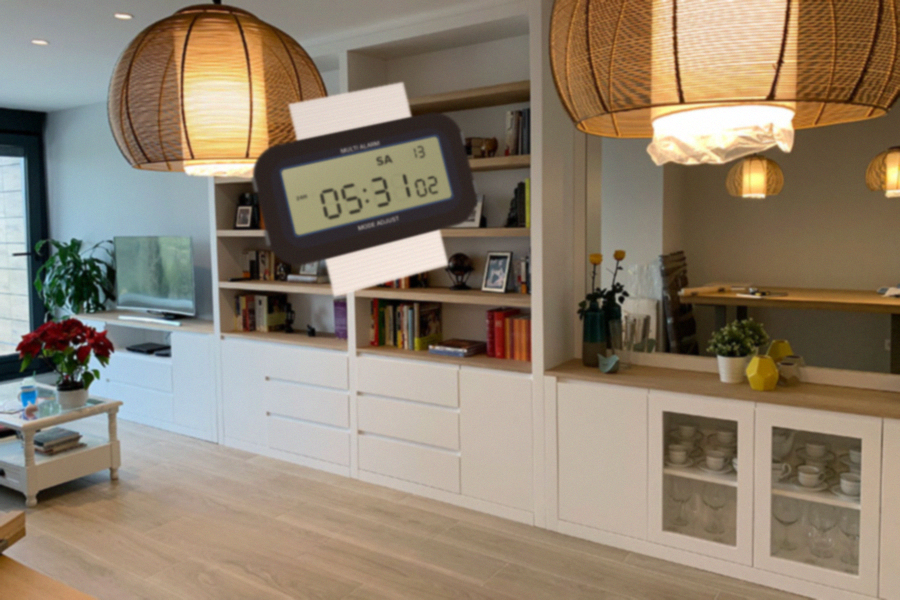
5.31.02
